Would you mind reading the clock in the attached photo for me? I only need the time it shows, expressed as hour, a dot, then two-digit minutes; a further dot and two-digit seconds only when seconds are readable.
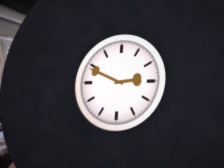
2.49
